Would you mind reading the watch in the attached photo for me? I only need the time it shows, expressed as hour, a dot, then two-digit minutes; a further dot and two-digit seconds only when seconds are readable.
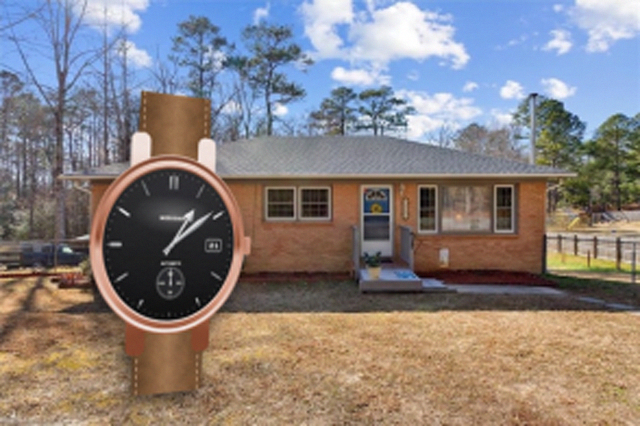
1.09
